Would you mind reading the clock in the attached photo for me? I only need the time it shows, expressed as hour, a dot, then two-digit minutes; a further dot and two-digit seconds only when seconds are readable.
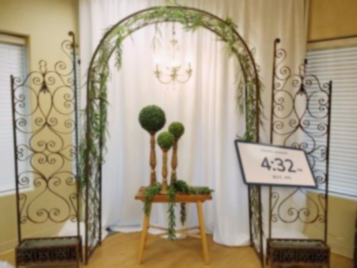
4.32
